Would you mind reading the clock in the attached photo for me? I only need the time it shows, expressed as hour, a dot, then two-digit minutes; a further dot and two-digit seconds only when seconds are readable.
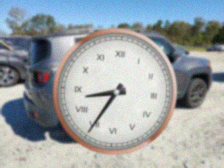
8.35
